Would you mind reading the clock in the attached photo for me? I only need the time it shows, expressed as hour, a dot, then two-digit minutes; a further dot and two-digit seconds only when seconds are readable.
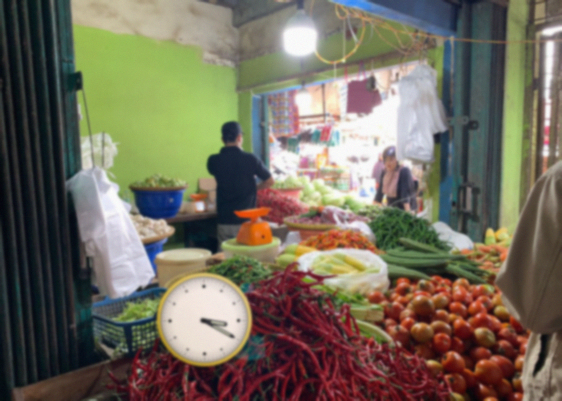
3.20
